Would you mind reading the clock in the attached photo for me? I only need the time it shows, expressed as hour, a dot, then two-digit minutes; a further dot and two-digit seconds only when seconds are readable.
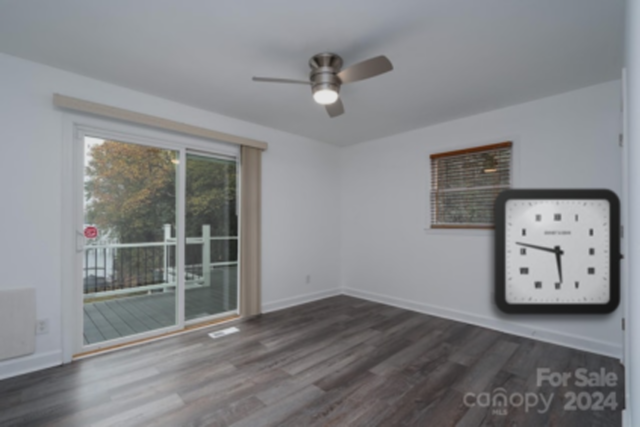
5.47
